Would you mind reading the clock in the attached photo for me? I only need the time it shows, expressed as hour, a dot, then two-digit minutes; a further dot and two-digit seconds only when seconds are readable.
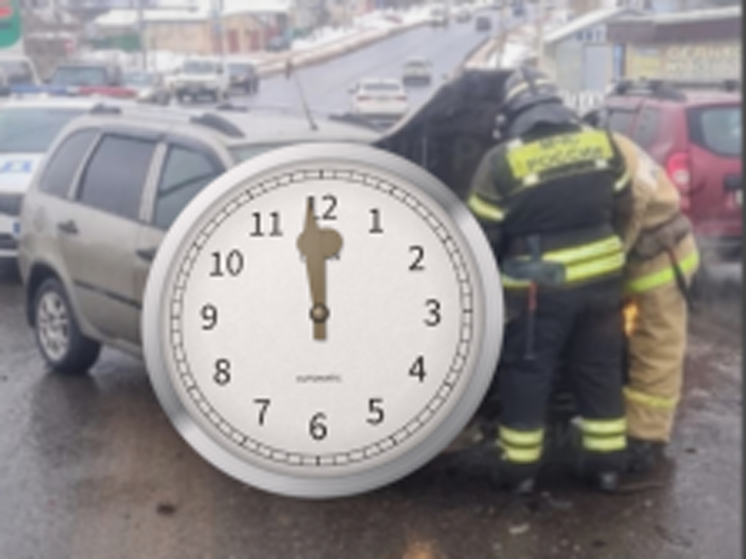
11.59
